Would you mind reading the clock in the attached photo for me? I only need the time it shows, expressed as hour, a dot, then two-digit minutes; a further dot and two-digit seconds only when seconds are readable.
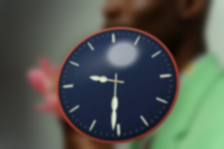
9.31
